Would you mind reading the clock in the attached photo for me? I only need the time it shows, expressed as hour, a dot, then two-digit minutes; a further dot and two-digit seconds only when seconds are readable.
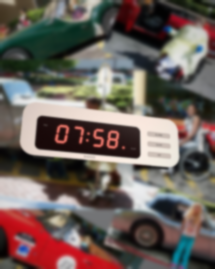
7.58
